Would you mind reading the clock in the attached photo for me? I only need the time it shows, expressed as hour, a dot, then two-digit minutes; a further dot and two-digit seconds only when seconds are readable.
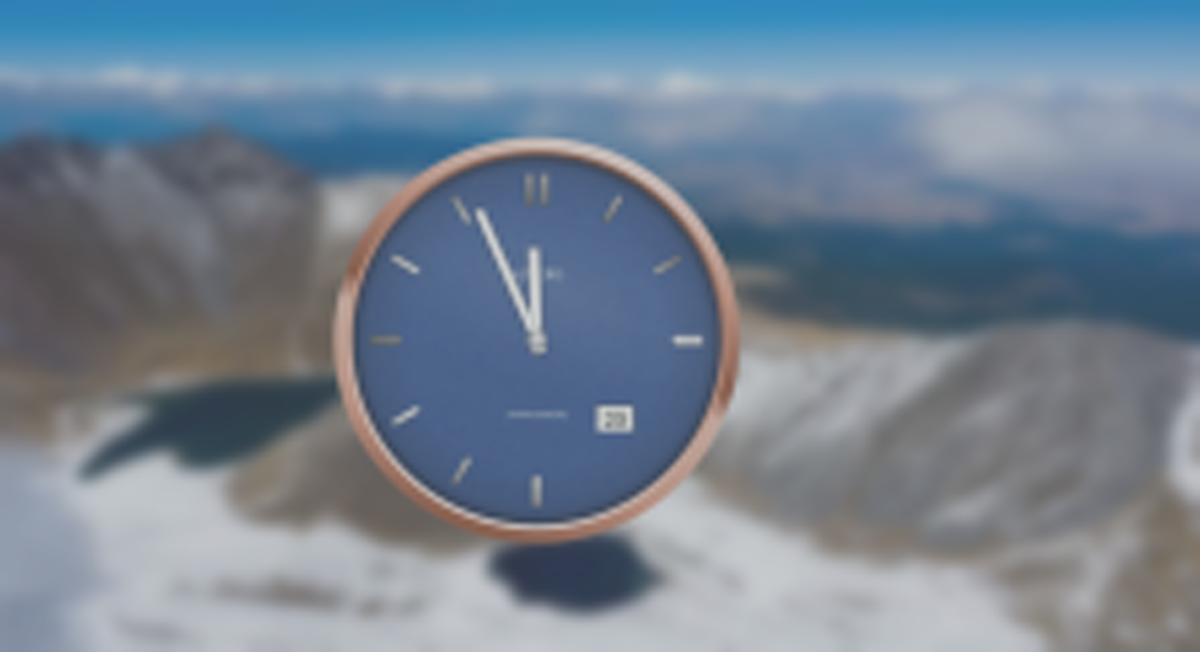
11.56
